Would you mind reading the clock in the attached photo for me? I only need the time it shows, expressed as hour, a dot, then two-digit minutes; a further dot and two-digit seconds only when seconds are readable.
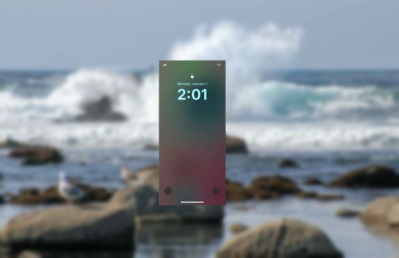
2.01
